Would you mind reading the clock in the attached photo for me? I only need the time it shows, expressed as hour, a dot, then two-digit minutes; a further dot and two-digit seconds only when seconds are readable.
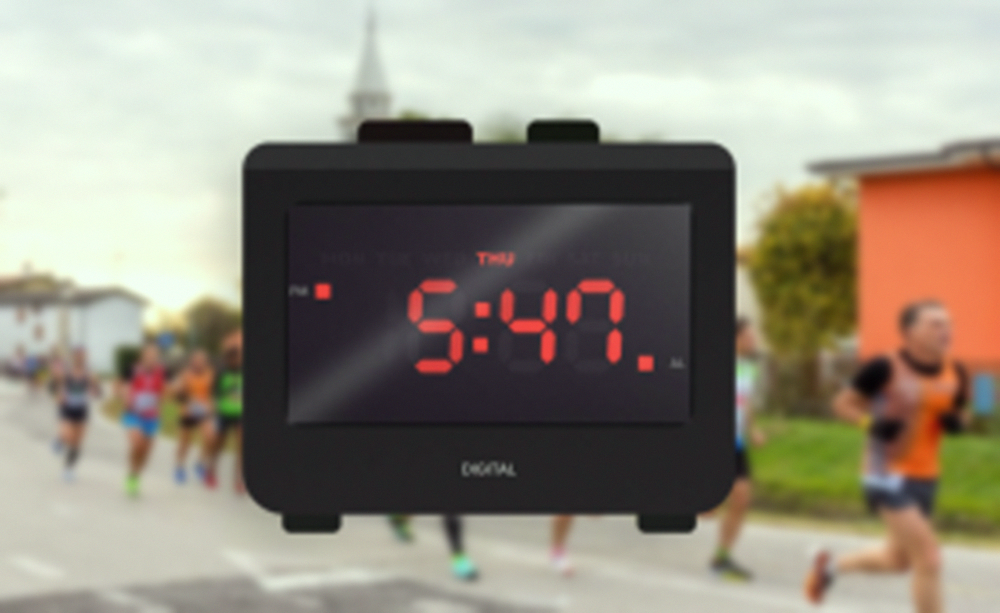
5.47
